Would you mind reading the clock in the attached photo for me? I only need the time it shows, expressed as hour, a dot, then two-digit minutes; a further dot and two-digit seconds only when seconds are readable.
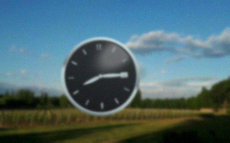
8.15
